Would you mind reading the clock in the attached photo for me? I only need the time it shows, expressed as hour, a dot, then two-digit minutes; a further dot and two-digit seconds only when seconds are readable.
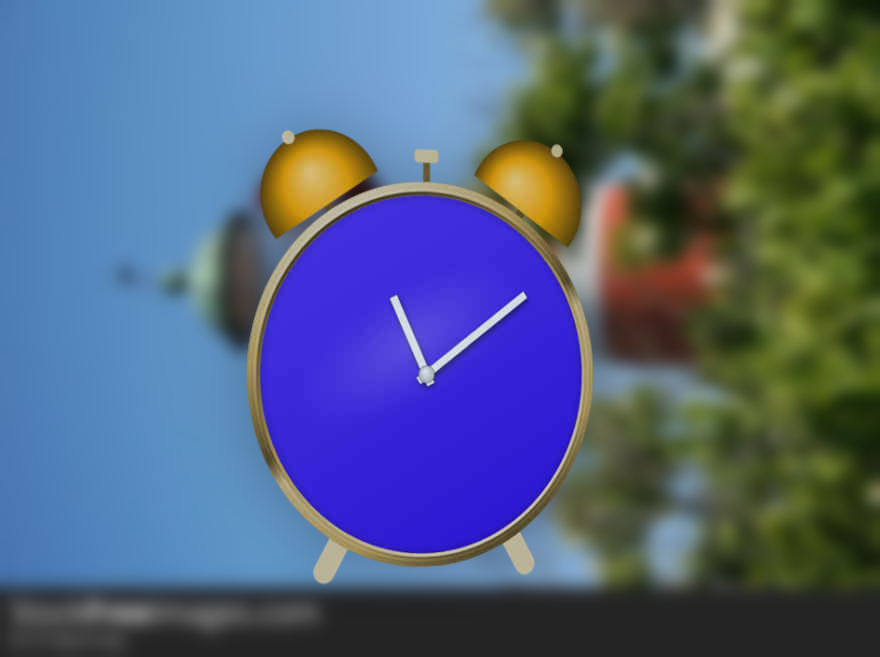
11.09
